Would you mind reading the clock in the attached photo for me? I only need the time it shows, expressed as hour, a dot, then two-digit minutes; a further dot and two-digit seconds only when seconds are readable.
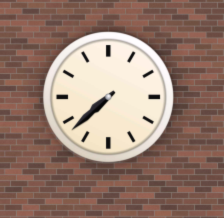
7.38
